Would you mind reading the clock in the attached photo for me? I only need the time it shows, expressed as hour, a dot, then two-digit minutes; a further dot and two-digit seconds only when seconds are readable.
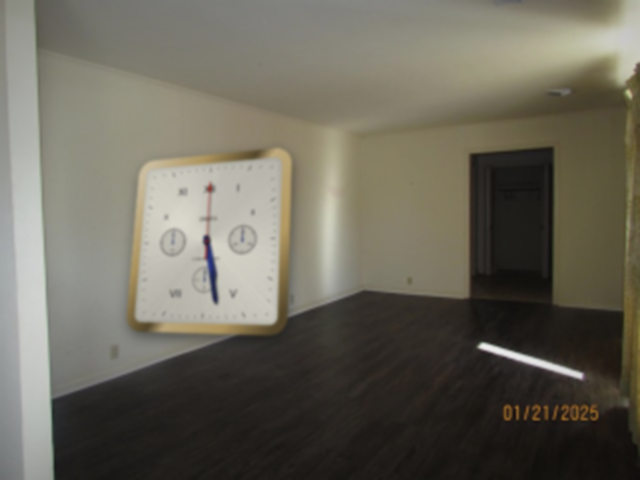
5.28
